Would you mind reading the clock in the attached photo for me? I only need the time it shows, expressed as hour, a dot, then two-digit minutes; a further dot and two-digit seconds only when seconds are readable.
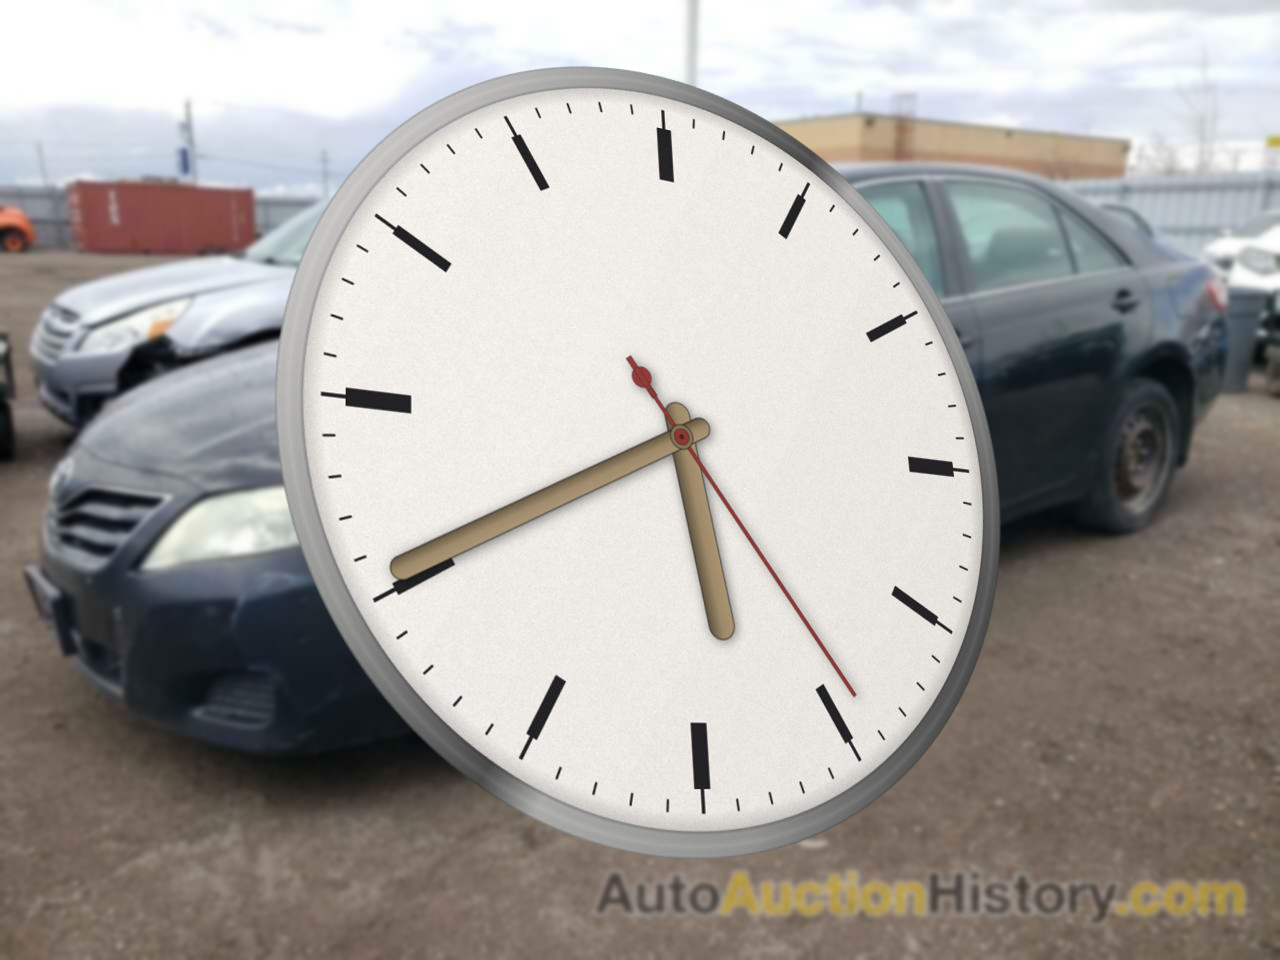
5.40.24
